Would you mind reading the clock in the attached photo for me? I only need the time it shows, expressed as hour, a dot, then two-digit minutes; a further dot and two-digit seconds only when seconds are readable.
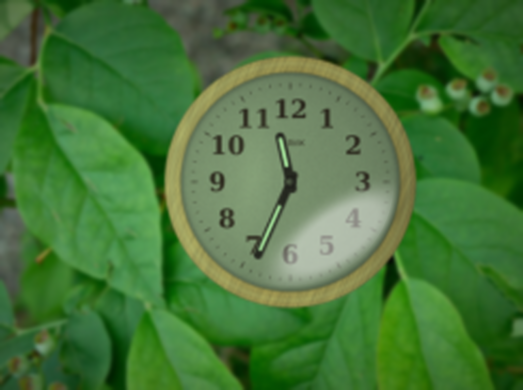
11.34
